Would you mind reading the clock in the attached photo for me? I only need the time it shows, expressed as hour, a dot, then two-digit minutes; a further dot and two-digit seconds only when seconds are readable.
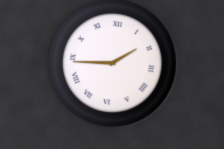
1.44
